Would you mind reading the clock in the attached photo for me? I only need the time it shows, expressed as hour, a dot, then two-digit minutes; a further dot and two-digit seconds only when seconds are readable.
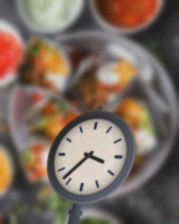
3.37
